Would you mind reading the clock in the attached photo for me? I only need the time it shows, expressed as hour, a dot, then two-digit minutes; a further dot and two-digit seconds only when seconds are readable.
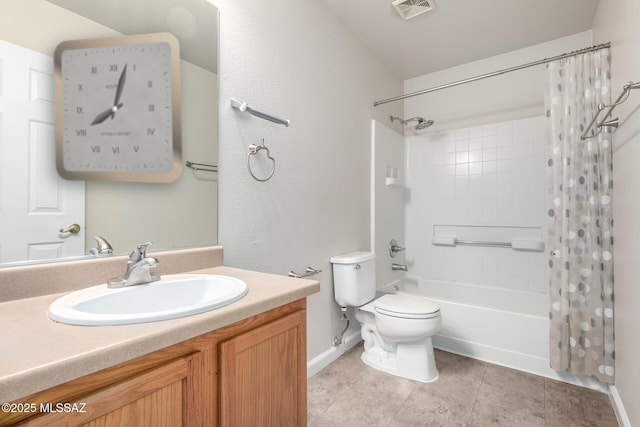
8.03
